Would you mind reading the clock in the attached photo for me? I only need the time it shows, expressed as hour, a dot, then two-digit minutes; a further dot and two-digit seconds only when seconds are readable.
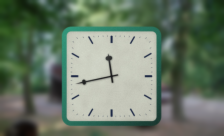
11.43
